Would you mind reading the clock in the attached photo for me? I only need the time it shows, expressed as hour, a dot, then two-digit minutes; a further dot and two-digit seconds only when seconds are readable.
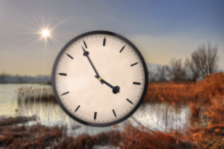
3.54
